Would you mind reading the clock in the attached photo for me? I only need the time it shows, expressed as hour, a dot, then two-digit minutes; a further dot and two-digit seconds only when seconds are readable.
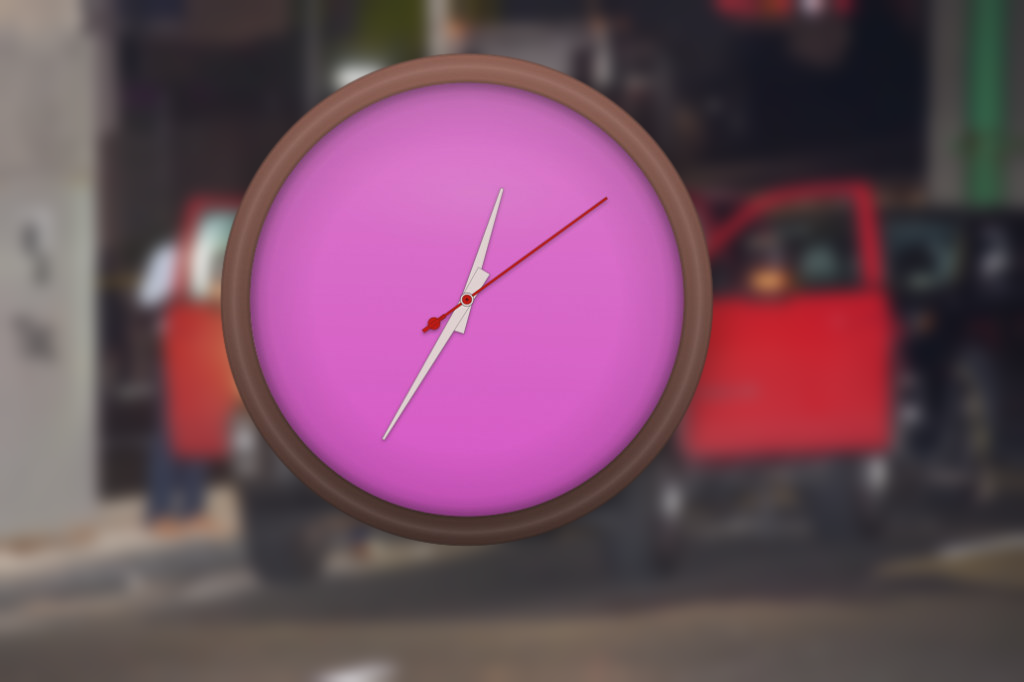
12.35.09
